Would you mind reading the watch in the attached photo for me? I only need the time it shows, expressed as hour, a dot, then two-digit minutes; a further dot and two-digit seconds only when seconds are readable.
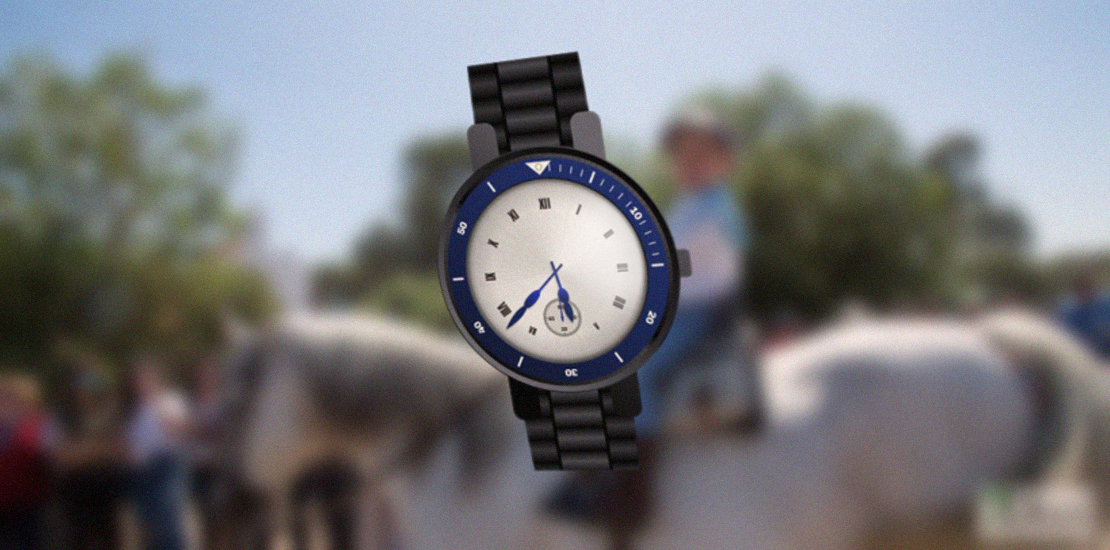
5.38
